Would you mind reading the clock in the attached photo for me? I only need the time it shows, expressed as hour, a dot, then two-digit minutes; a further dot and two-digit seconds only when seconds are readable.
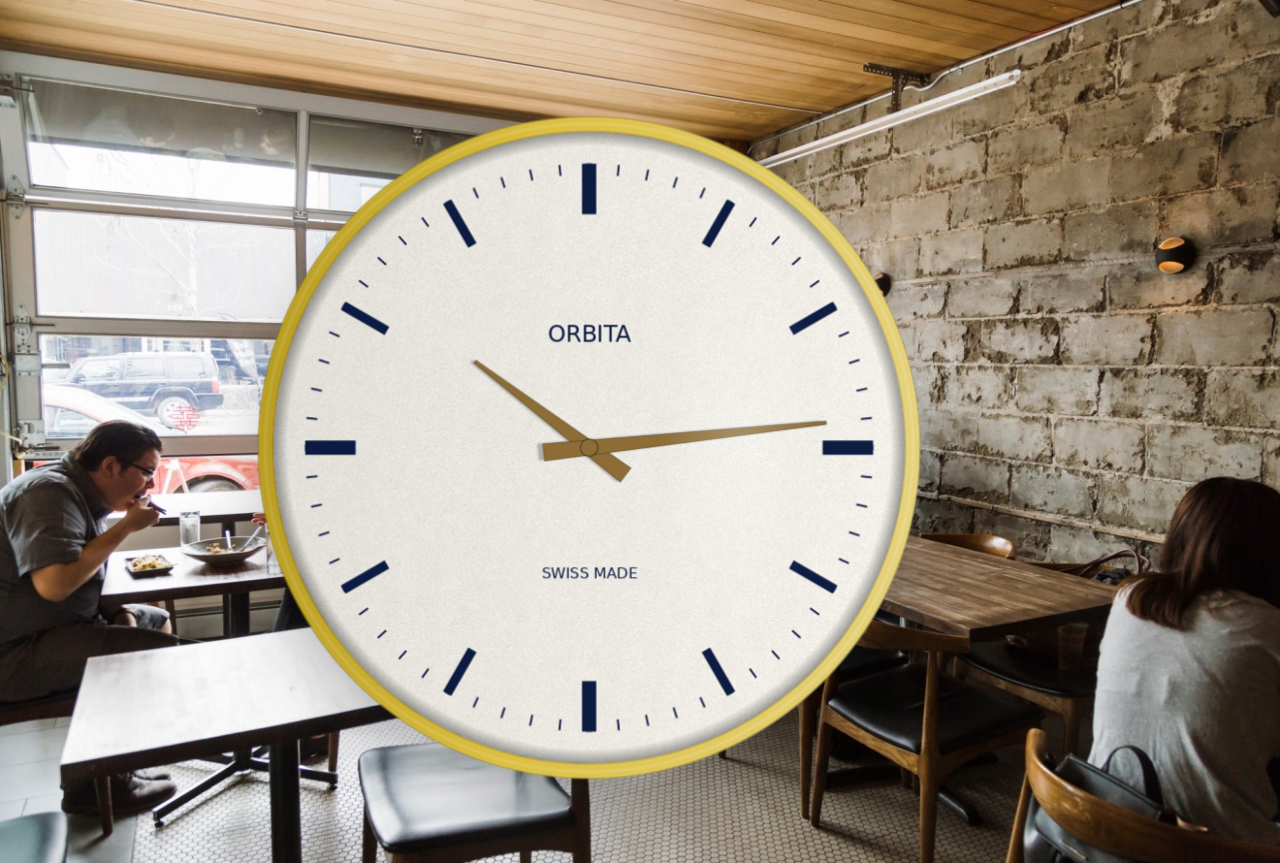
10.14
